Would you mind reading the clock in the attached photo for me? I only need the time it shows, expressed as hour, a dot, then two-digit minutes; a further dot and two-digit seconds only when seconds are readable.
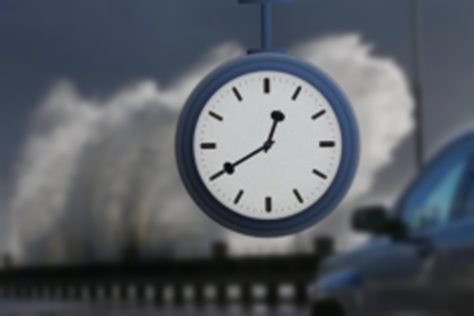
12.40
